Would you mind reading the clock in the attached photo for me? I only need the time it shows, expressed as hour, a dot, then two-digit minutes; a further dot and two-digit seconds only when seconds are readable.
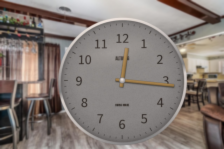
12.16
